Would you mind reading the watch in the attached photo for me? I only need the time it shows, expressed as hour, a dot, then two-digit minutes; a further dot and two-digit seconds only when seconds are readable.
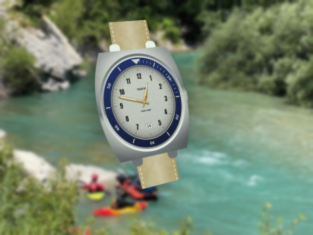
12.48
